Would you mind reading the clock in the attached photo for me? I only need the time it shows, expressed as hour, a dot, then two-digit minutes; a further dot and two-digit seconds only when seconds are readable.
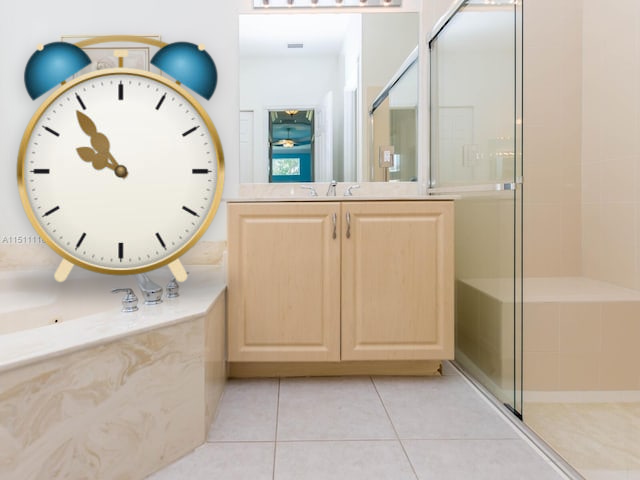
9.54
